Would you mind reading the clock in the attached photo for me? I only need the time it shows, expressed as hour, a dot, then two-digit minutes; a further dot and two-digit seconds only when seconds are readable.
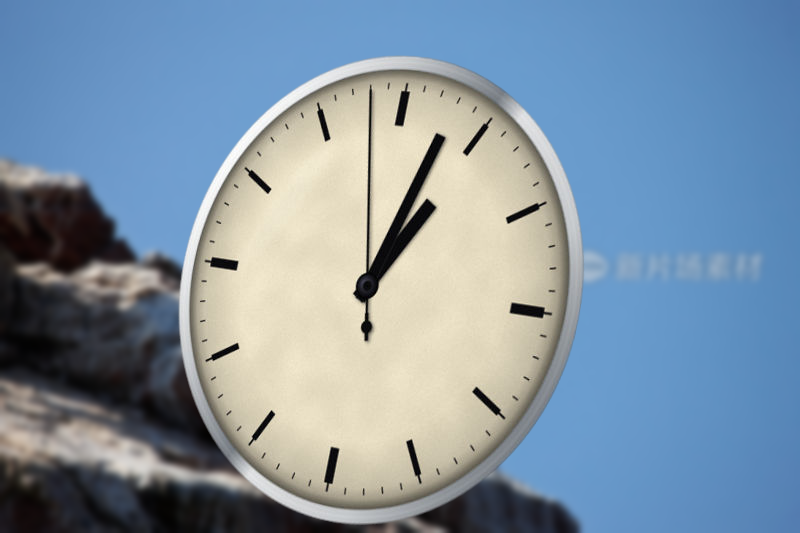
1.02.58
